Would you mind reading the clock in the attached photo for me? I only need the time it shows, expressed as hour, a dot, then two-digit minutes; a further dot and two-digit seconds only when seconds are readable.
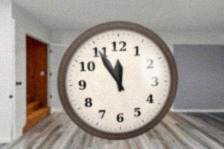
11.55
